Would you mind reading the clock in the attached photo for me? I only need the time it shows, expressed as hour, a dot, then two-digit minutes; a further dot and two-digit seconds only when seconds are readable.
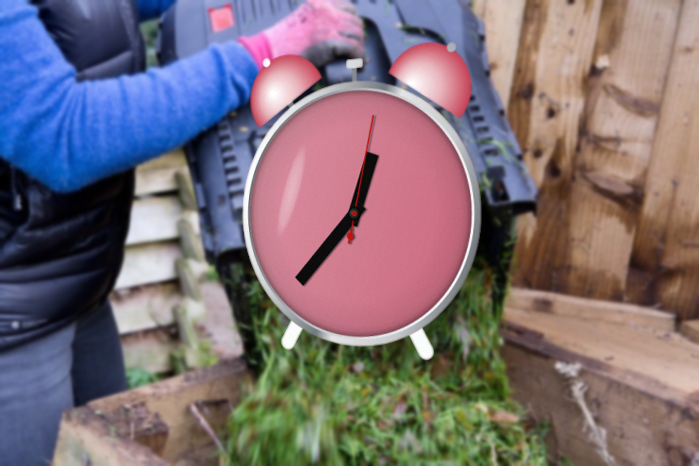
12.37.02
